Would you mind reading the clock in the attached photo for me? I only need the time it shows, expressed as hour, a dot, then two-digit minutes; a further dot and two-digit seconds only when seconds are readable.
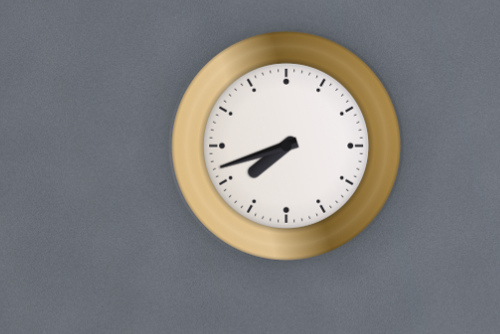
7.42
